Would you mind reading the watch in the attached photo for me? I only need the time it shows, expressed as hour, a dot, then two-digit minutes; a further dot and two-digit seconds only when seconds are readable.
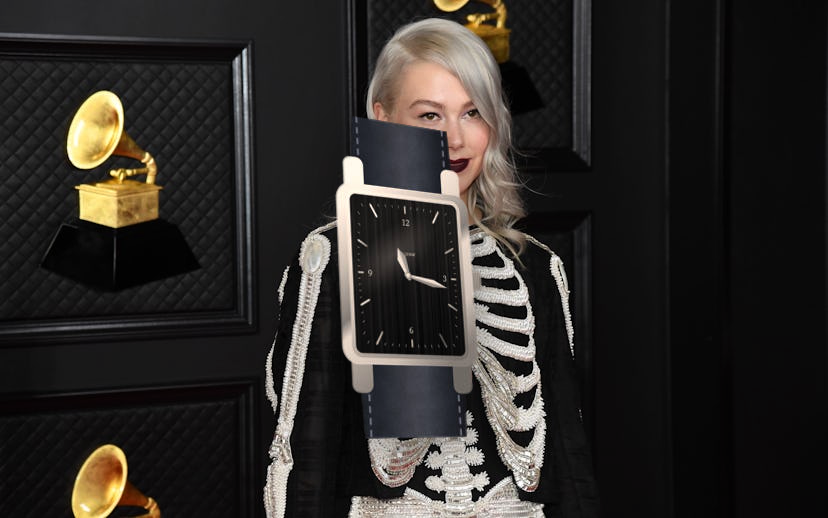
11.17
